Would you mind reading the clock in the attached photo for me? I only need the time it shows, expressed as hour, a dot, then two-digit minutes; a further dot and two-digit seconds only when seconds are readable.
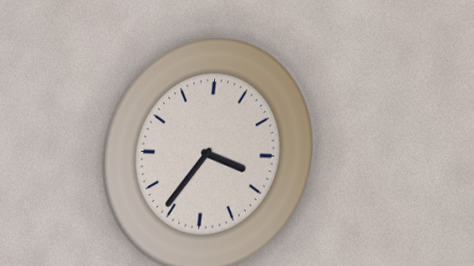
3.36
